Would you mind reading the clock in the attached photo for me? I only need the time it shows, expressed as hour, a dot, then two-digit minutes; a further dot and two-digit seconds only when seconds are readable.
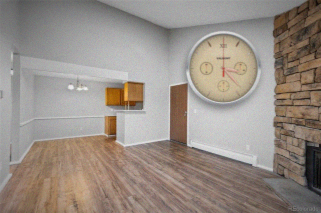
3.23
